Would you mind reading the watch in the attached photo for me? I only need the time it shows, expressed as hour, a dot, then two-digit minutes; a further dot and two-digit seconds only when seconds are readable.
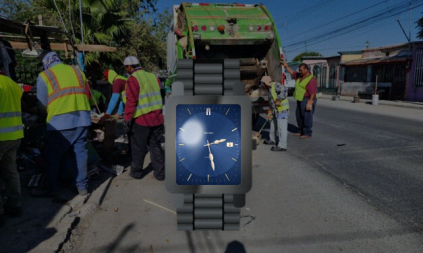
2.28
